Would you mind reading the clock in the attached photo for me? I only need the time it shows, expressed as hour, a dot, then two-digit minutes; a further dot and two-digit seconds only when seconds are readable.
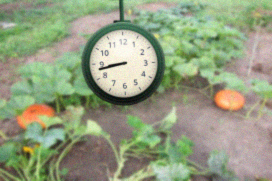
8.43
